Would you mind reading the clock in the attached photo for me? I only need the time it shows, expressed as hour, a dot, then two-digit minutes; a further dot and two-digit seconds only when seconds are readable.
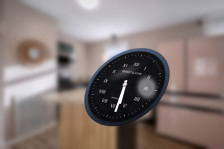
5.28
